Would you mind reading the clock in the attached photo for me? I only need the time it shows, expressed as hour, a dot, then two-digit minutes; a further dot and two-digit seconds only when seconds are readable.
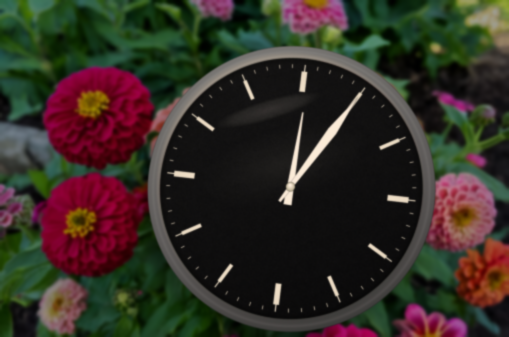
12.05
